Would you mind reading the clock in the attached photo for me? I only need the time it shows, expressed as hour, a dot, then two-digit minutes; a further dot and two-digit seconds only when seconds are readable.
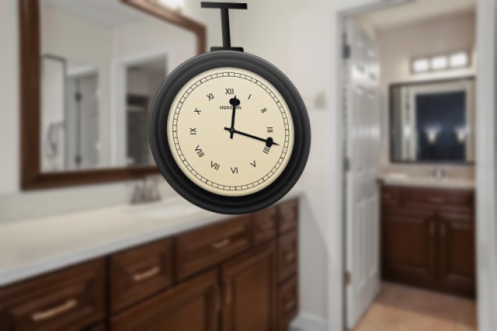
12.18
